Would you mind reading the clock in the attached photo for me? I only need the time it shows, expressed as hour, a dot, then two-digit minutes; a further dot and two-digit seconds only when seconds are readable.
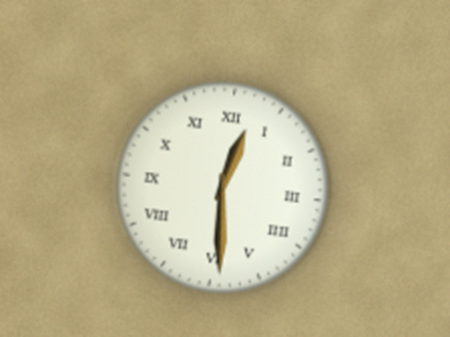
12.29
